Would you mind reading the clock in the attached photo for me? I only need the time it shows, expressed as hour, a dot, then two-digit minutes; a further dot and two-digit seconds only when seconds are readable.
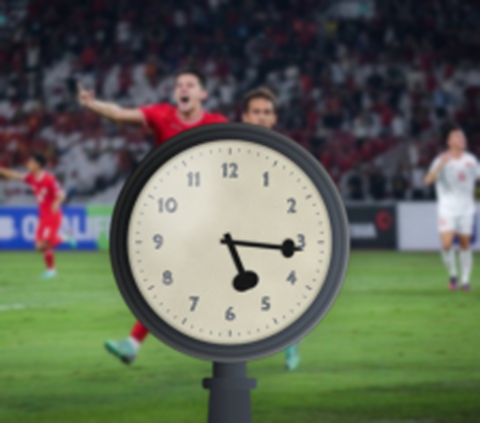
5.16
